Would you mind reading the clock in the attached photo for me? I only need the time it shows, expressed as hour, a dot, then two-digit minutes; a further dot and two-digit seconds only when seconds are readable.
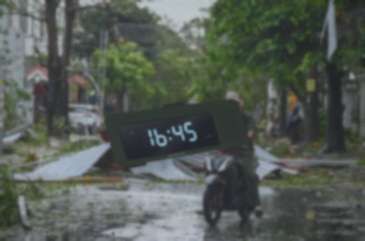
16.45
